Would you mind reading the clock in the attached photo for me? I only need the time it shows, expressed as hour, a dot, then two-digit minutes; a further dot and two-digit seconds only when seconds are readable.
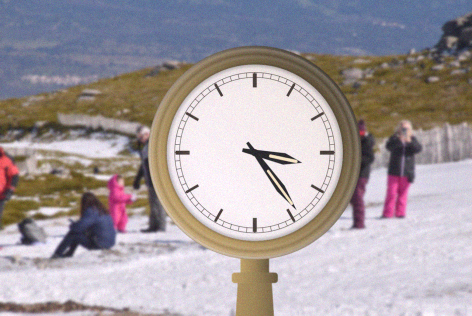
3.24
